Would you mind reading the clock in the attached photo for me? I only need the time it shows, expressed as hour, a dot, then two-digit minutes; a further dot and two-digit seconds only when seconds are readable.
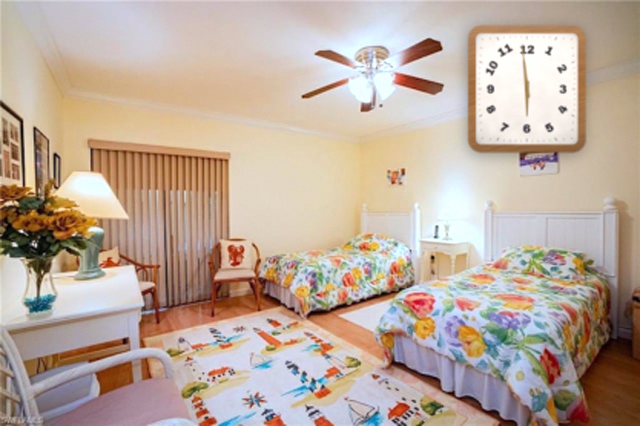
5.59
